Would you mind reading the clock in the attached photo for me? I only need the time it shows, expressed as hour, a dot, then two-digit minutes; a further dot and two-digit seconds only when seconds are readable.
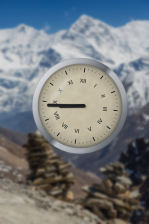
8.44
